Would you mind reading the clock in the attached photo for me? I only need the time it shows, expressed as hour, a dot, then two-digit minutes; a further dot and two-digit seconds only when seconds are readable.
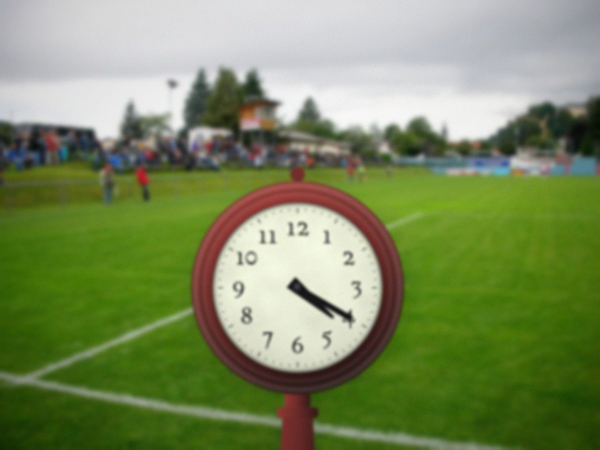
4.20
